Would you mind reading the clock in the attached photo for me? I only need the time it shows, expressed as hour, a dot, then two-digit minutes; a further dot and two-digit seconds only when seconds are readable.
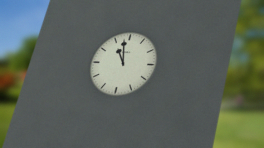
10.58
